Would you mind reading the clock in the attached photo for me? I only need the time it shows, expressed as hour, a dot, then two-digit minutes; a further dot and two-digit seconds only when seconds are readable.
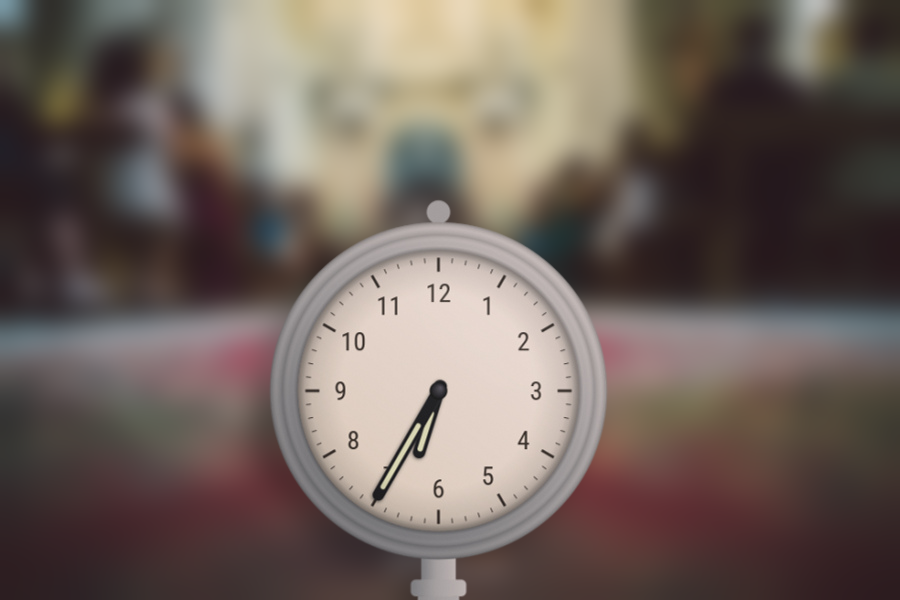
6.35
